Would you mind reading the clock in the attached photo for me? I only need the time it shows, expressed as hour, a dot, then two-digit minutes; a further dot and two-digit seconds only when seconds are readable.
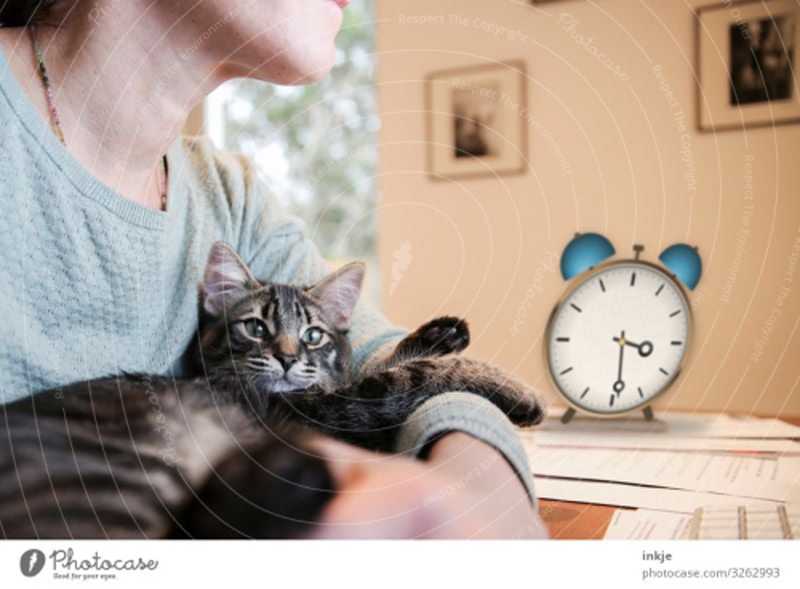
3.29
